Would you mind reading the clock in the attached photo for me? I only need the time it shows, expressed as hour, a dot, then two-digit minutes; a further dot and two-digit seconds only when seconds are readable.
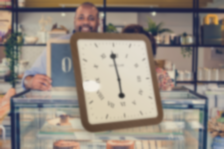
5.59
